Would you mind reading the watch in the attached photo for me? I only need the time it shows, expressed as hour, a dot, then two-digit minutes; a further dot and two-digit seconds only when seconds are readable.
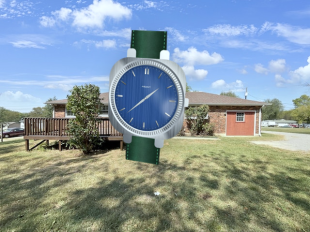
1.38
